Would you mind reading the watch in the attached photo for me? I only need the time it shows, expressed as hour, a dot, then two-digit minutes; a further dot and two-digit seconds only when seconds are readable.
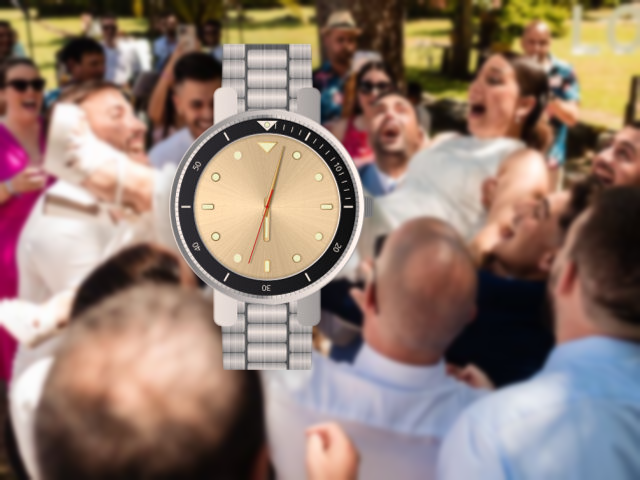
6.02.33
